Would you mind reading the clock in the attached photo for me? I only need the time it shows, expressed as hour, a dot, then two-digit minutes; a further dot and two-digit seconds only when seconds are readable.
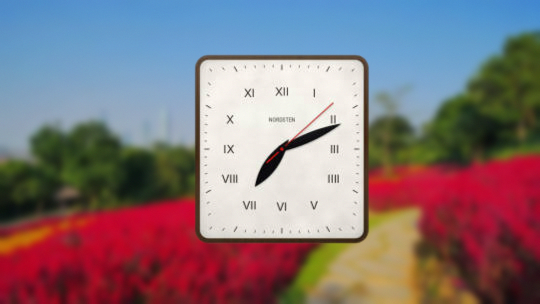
7.11.08
